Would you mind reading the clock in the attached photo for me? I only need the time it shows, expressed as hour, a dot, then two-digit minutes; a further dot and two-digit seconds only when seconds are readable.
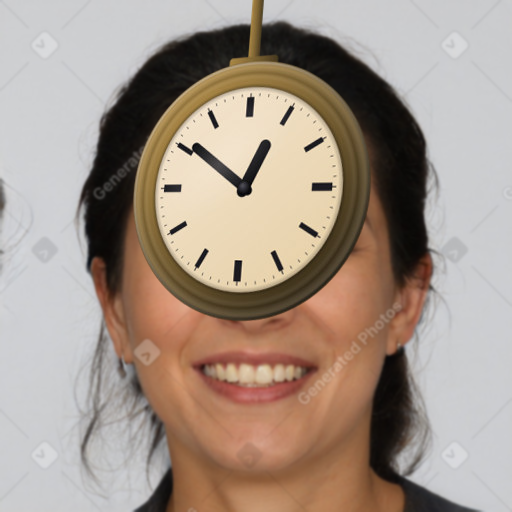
12.51
